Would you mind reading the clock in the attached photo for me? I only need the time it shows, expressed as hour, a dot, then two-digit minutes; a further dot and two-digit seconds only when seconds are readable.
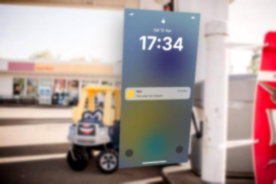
17.34
